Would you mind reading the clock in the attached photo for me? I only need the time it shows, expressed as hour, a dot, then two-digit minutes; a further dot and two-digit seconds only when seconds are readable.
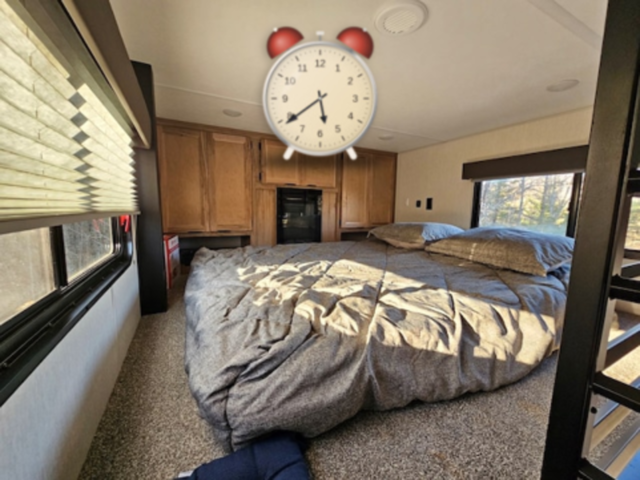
5.39
